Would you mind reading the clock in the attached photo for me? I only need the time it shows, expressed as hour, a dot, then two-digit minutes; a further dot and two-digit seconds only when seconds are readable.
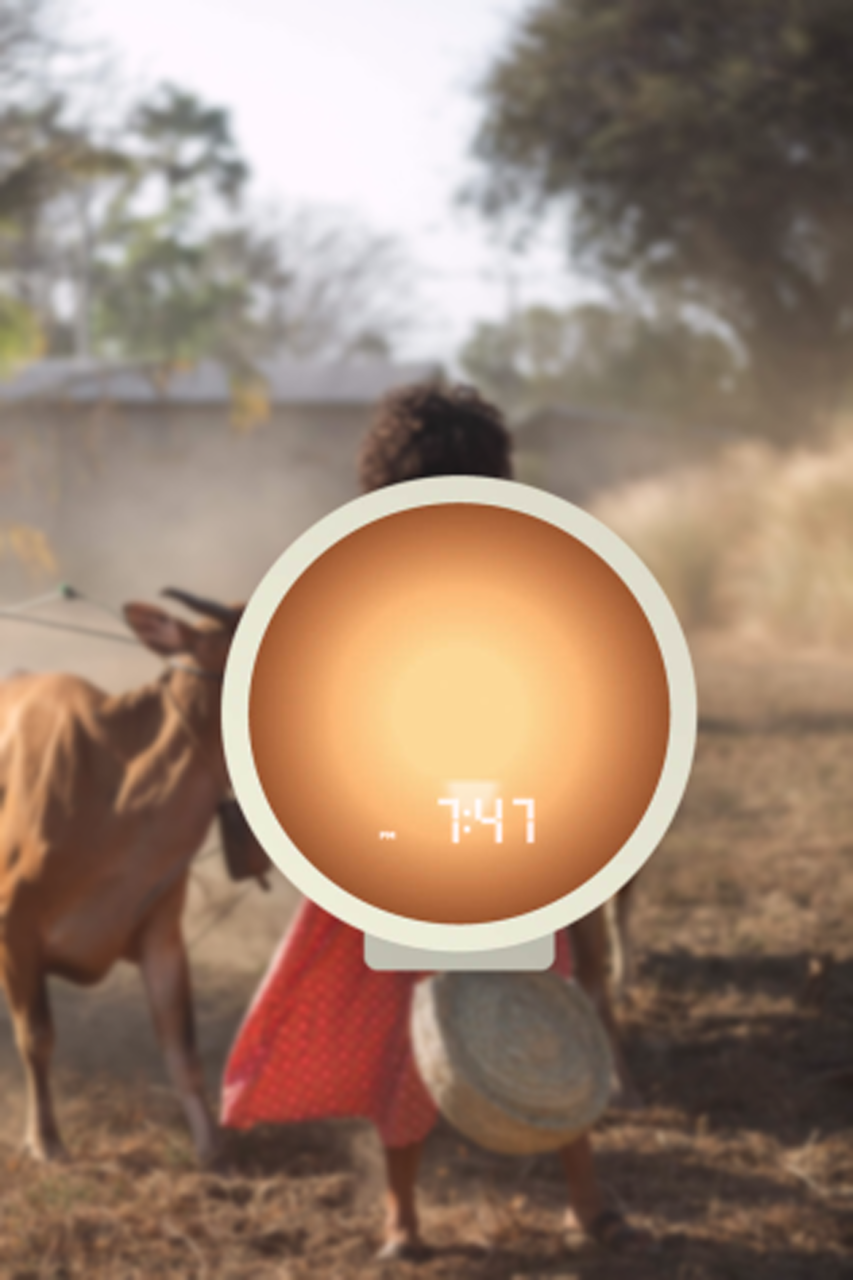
7.47
